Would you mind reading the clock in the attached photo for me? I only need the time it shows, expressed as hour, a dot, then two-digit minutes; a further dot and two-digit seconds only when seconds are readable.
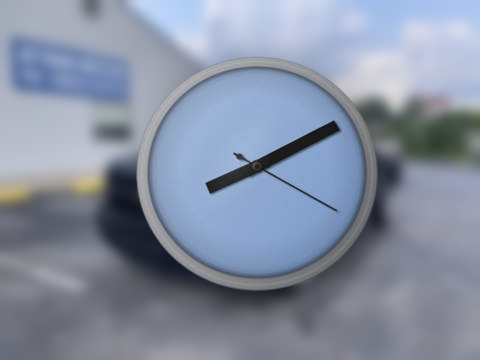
8.10.20
